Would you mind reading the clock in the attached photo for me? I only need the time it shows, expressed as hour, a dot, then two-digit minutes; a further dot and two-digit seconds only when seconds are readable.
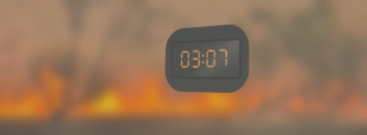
3.07
